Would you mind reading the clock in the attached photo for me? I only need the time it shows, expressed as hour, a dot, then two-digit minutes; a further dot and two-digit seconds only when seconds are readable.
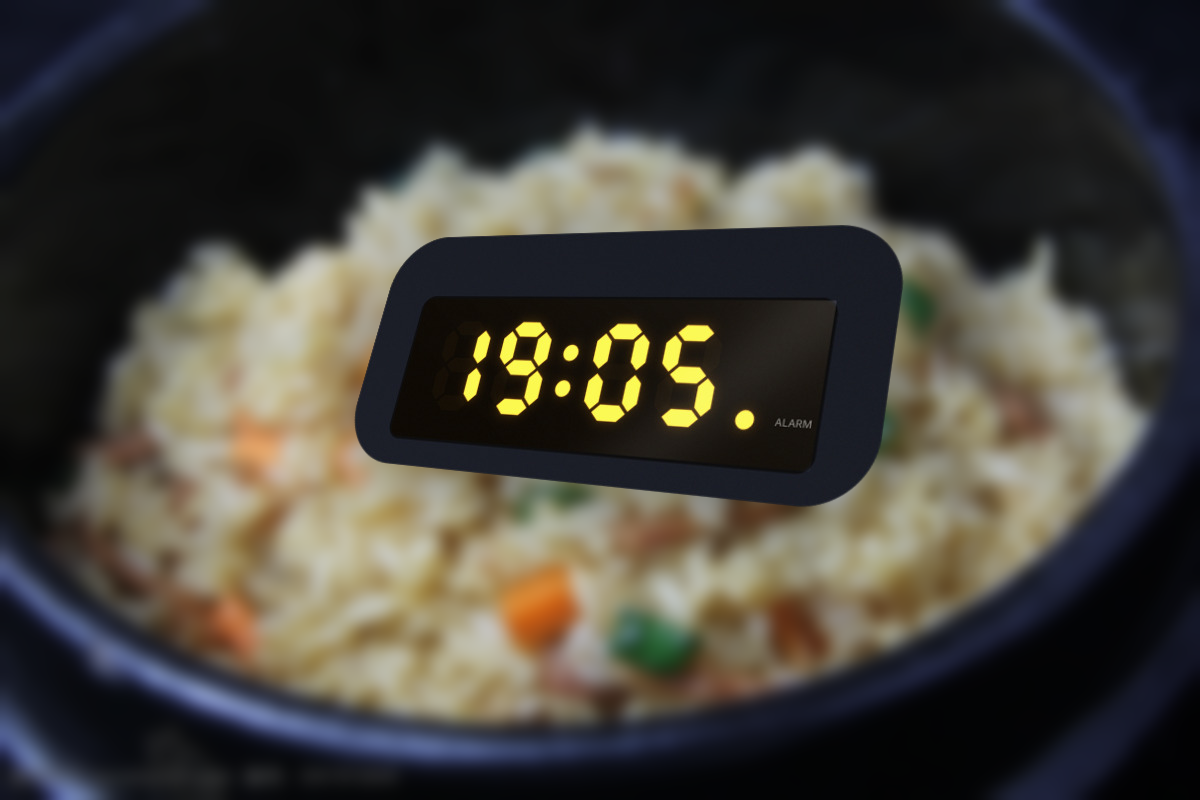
19.05
